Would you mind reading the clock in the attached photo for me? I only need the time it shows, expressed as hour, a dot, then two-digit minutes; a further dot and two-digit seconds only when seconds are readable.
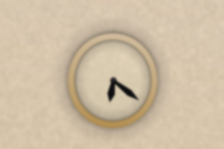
6.21
